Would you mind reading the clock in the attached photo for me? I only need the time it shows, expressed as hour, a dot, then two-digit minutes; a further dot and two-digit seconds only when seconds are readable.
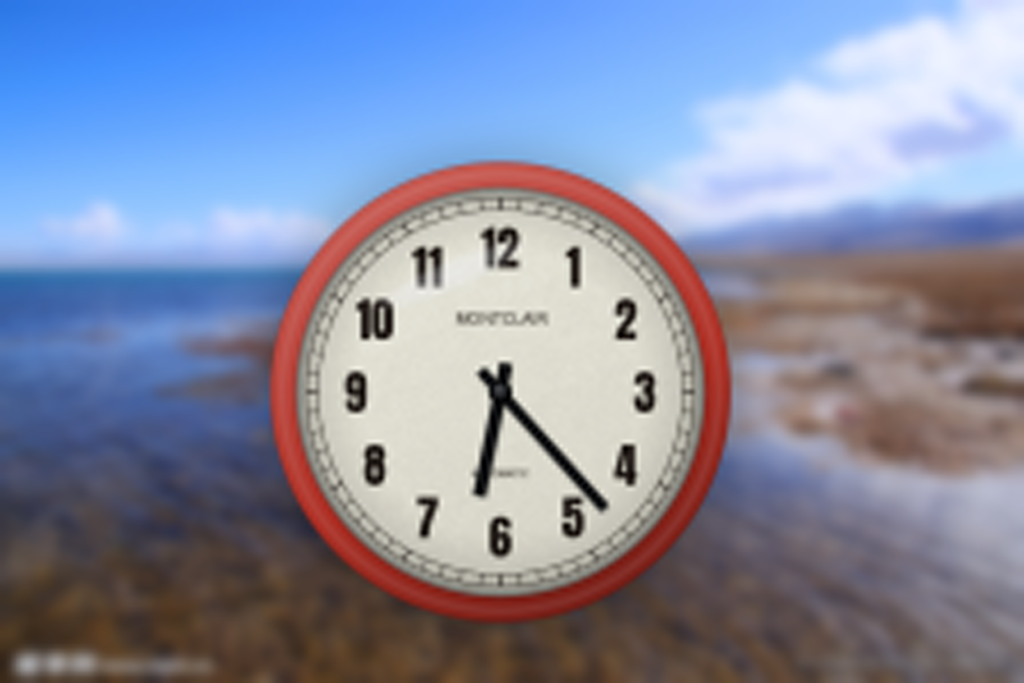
6.23
